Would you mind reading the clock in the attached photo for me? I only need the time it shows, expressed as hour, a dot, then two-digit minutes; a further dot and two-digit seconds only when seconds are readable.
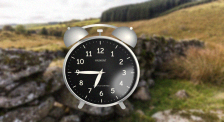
6.45
